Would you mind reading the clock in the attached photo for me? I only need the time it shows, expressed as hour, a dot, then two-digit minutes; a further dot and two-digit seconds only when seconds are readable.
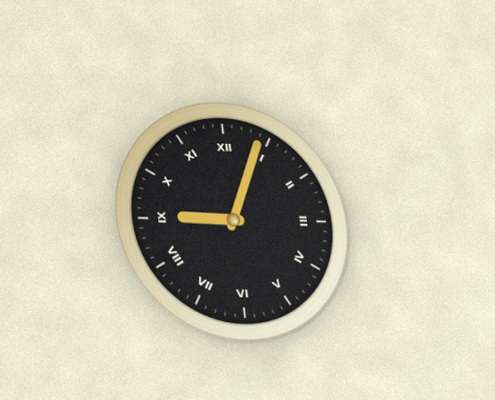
9.04
